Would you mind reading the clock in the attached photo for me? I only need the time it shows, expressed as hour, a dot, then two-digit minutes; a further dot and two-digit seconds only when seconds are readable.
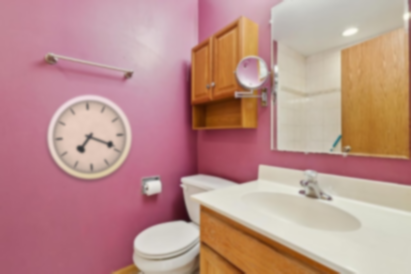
7.19
